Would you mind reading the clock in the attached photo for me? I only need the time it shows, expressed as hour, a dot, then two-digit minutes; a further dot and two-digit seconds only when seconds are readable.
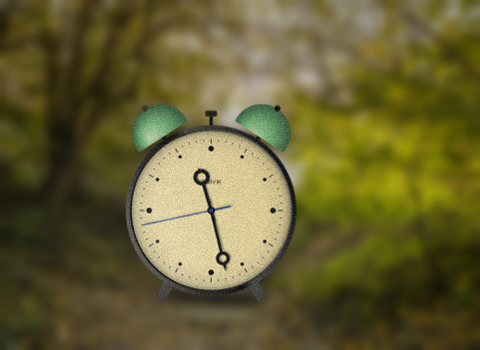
11.27.43
